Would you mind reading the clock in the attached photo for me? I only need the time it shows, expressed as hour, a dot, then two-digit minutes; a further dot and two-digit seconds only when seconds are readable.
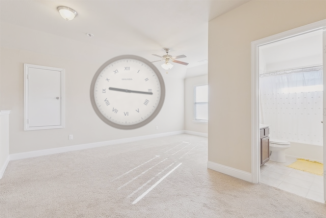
9.16
